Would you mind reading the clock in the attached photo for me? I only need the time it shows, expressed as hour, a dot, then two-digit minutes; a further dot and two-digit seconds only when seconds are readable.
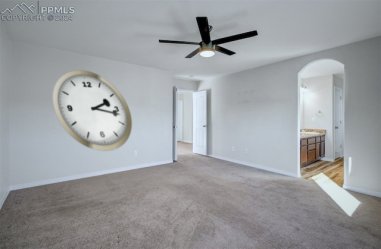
2.17
